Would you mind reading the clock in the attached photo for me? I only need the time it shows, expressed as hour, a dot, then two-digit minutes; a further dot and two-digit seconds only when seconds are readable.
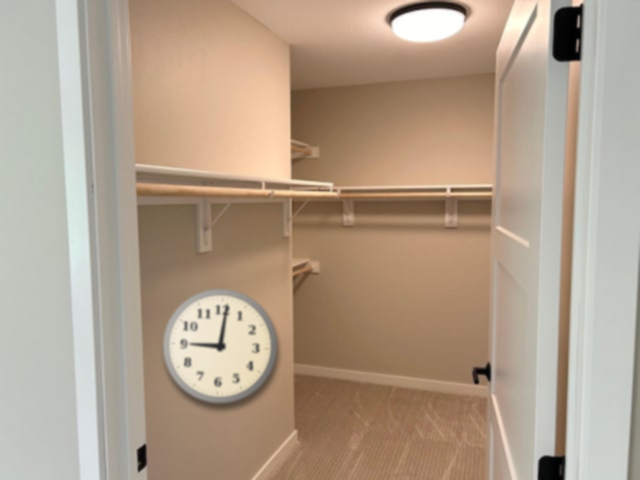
9.01
